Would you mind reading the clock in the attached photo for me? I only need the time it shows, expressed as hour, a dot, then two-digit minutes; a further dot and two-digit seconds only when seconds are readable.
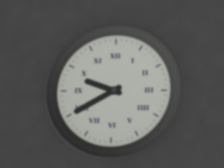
9.40
